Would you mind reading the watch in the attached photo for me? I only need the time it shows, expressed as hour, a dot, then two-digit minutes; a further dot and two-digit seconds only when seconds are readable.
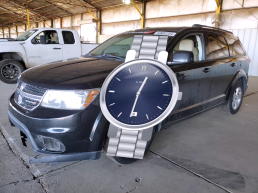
12.31
